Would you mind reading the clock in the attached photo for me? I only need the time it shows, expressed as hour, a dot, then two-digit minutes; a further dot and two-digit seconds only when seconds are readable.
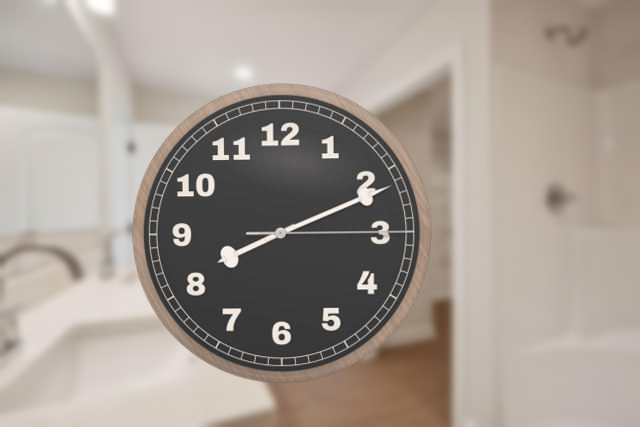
8.11.15
